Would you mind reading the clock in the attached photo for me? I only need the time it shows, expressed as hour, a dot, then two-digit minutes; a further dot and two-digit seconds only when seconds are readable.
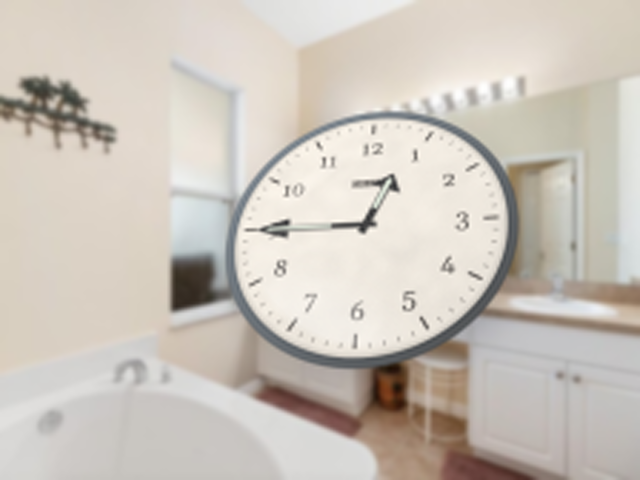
12.45
